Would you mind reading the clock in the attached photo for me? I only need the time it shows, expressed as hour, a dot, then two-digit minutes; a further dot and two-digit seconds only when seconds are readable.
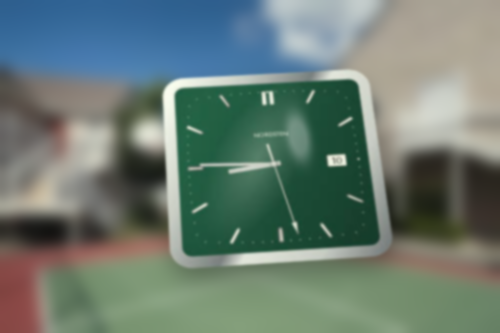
8.45.28
